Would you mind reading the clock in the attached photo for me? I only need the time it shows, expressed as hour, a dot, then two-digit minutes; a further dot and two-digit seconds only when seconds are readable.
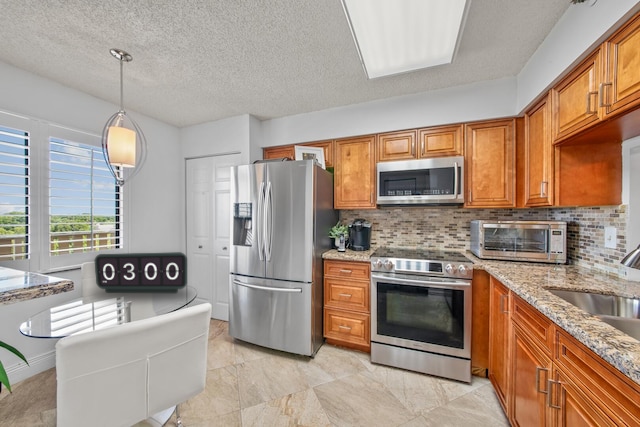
3.00
